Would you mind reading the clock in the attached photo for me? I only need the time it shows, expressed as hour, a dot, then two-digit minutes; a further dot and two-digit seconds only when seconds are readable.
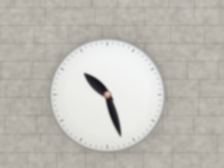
10.27
